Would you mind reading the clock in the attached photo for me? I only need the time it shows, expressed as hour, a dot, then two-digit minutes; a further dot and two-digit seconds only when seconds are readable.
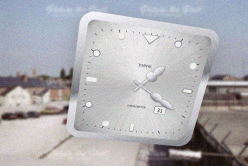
1.20
